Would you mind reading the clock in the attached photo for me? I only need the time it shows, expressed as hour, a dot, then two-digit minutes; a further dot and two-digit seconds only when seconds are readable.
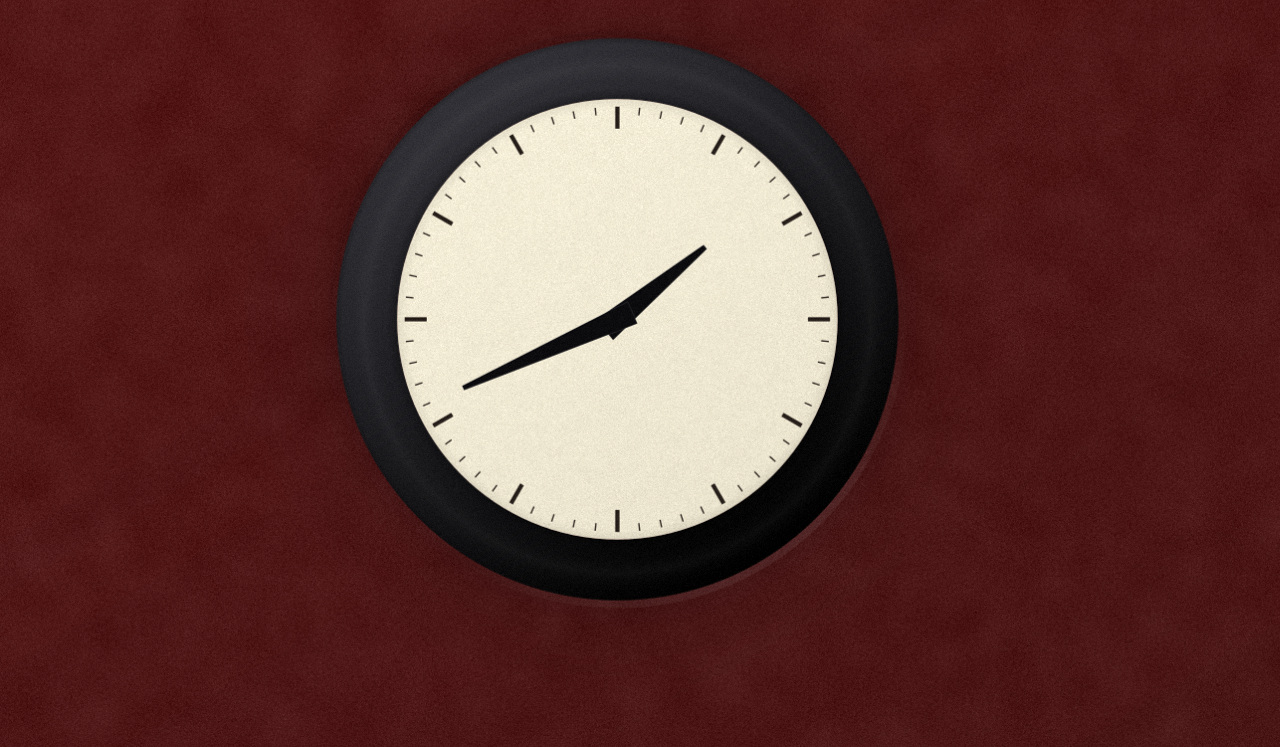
1.41
